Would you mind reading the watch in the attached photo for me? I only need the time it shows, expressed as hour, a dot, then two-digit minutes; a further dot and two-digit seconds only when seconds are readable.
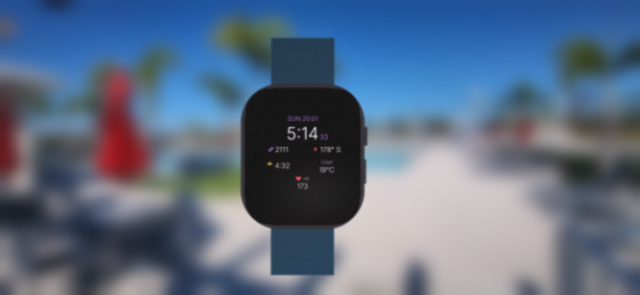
5.14
